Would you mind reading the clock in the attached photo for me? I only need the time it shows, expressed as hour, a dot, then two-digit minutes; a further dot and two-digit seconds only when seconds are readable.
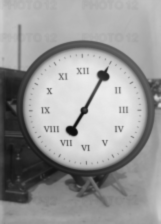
7.05
